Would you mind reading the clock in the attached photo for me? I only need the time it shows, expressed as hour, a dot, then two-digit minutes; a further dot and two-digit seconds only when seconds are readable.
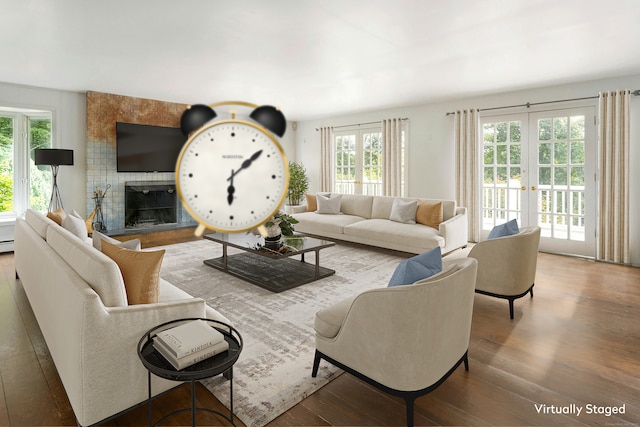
6.08
